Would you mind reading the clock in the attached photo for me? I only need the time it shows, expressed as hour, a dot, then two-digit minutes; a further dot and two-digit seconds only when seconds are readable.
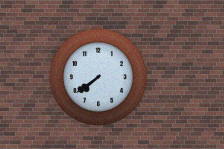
7.39
